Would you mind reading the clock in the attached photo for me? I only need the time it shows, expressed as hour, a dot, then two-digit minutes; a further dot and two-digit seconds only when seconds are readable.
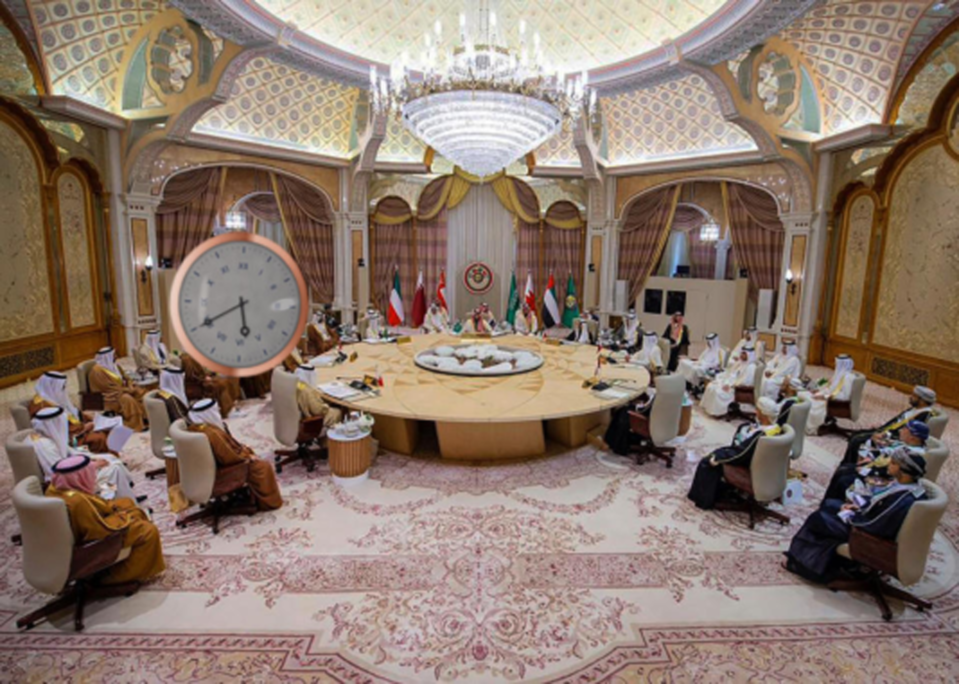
5.40
